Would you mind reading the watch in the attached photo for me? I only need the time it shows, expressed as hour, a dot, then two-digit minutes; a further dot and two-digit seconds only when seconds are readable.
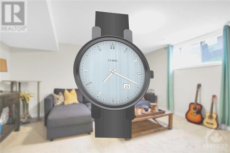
7.19
